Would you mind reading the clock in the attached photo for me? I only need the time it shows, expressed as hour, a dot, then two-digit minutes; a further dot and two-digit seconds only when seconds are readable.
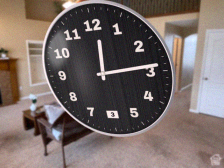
12.14
